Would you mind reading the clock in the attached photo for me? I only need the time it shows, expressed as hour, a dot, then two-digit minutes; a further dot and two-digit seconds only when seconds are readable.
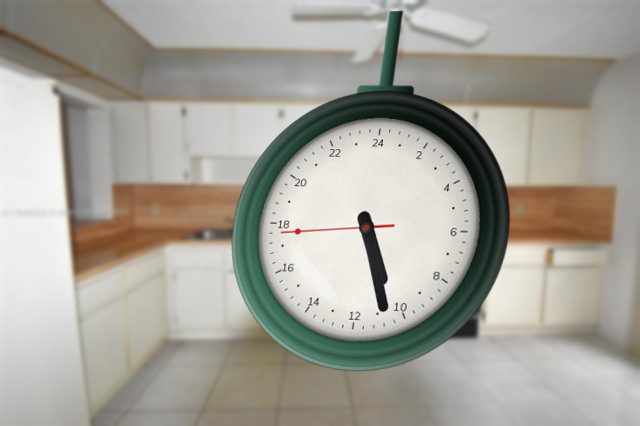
10.26.44
